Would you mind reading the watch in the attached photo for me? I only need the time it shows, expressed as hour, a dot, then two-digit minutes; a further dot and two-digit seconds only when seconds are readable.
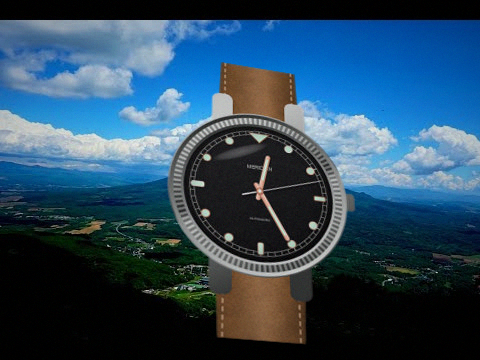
12.25.12
